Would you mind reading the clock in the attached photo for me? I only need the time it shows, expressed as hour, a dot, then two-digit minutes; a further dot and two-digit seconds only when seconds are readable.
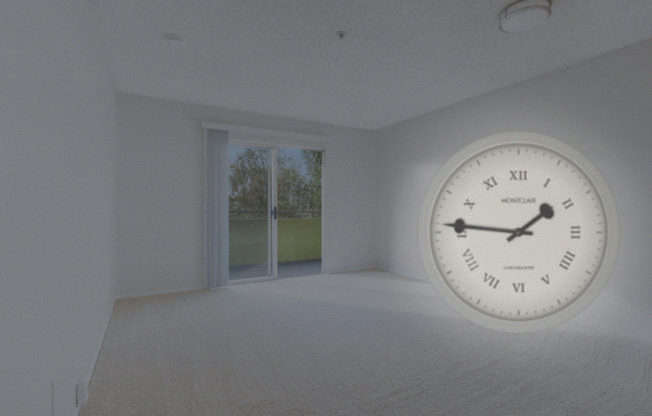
1.46
